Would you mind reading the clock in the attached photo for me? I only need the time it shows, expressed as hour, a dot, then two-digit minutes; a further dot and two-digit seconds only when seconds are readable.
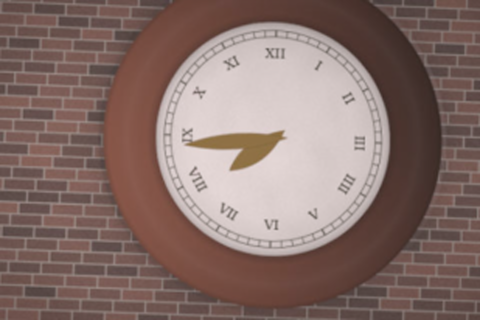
7.44
